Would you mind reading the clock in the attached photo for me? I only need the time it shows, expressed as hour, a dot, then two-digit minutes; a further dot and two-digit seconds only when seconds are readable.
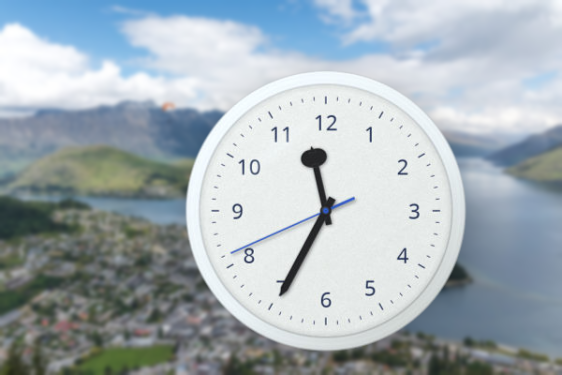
11.34.41
